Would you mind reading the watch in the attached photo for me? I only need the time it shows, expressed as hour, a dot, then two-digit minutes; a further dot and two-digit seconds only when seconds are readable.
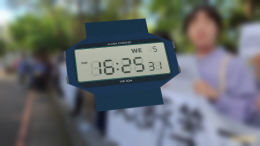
16.25.31
